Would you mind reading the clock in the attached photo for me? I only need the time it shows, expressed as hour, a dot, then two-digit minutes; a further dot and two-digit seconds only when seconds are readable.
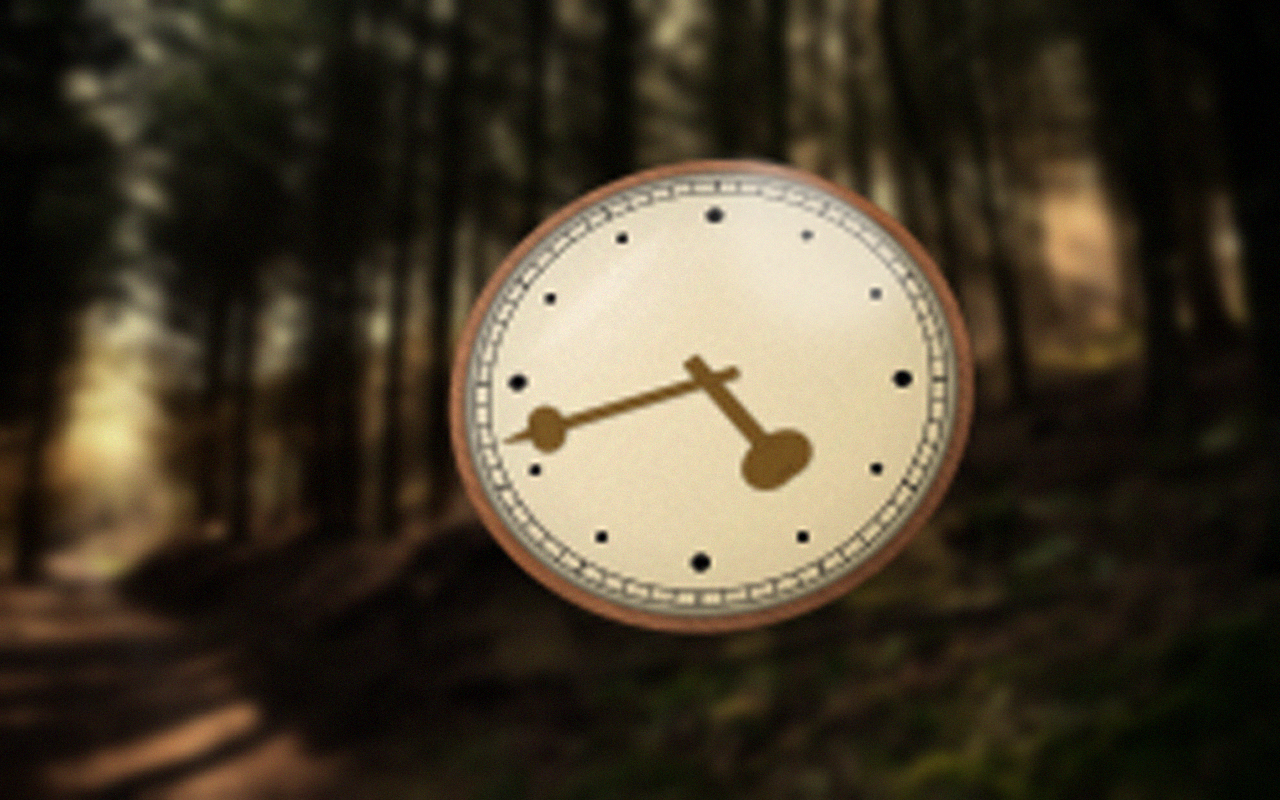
4.42
